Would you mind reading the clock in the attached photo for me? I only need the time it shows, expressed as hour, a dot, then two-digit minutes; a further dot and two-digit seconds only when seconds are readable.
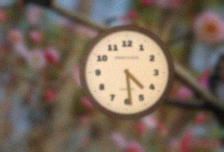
4.29
